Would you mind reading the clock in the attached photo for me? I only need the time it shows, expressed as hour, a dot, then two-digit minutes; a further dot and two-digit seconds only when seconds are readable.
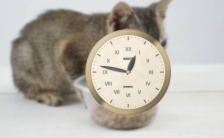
12.47
